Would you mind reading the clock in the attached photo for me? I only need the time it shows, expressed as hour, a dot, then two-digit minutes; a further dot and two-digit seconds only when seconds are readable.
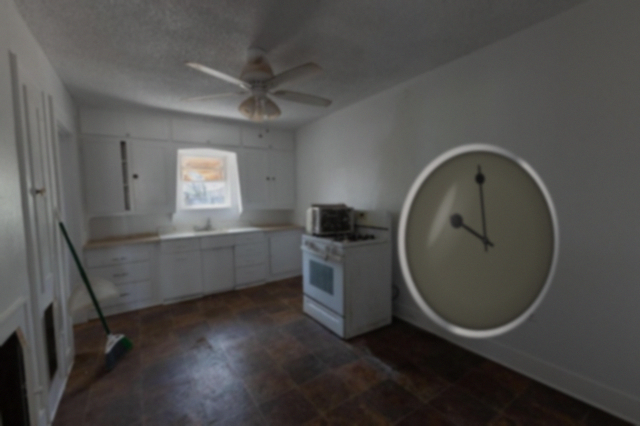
9.59
